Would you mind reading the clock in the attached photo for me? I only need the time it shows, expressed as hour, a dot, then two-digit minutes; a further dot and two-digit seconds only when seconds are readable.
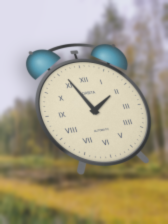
1.56
